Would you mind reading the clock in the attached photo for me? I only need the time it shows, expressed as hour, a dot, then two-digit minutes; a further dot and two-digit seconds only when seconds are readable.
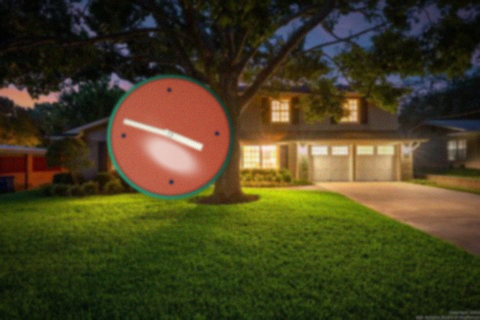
3.48
